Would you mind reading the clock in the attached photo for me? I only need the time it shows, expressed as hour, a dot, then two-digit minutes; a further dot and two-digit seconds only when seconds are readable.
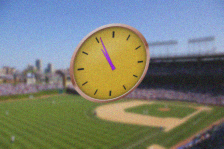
10.56
